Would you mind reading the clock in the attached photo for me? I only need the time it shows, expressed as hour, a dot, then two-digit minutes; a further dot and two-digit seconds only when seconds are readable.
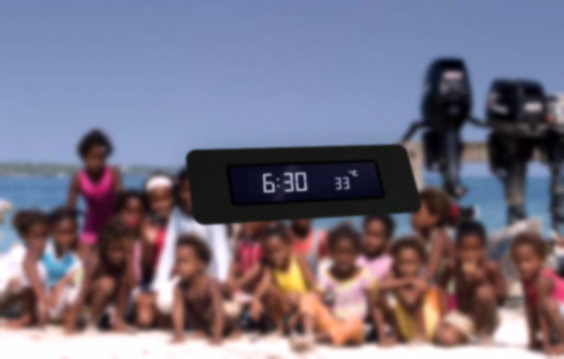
6.30
